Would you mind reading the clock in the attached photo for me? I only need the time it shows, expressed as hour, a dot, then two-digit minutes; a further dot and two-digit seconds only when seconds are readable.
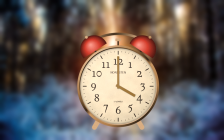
4.00
